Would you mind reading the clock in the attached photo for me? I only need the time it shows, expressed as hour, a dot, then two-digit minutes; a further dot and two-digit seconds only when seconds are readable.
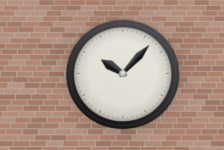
10.07
